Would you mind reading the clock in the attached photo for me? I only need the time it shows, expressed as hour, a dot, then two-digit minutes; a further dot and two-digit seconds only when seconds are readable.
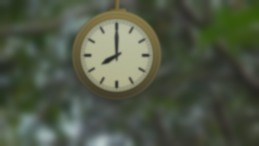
8.00
